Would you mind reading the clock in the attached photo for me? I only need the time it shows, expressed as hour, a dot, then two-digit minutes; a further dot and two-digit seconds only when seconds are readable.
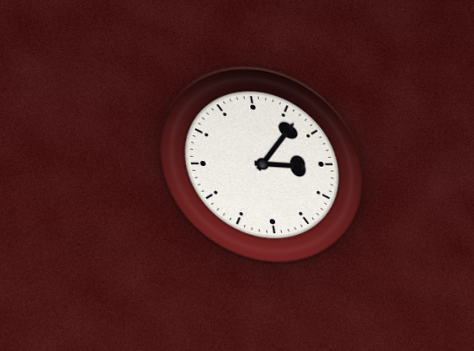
3.07
